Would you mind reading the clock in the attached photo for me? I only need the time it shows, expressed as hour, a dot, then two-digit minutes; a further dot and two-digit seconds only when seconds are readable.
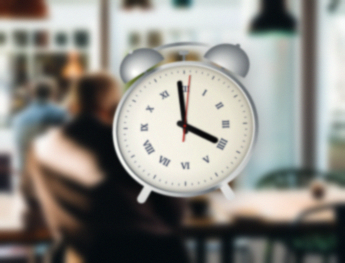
3.59.01
